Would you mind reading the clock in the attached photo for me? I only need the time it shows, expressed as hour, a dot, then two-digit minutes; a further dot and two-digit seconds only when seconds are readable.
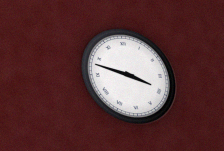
3.48
